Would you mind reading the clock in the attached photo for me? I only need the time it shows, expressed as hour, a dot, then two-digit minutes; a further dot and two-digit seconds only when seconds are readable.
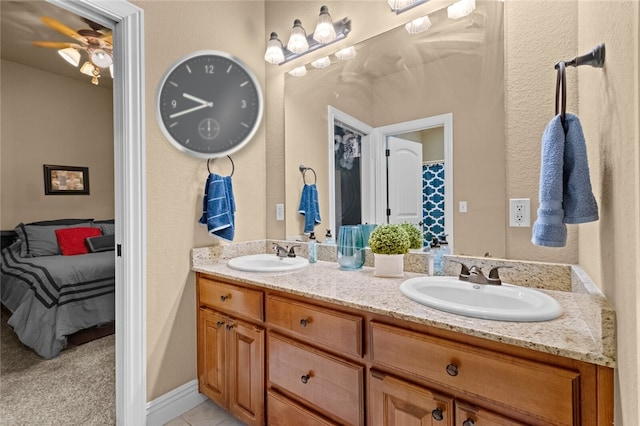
9.42
